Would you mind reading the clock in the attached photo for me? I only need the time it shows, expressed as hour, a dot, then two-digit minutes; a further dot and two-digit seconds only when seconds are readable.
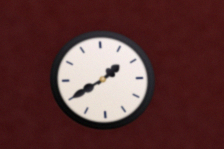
1.40
